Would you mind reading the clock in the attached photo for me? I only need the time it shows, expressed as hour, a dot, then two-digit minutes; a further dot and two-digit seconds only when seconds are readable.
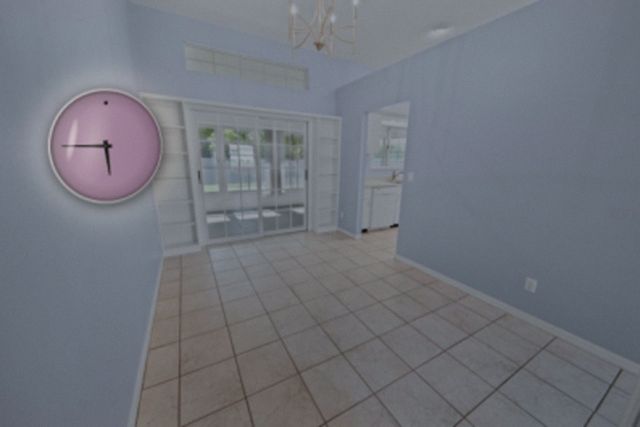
5.45
